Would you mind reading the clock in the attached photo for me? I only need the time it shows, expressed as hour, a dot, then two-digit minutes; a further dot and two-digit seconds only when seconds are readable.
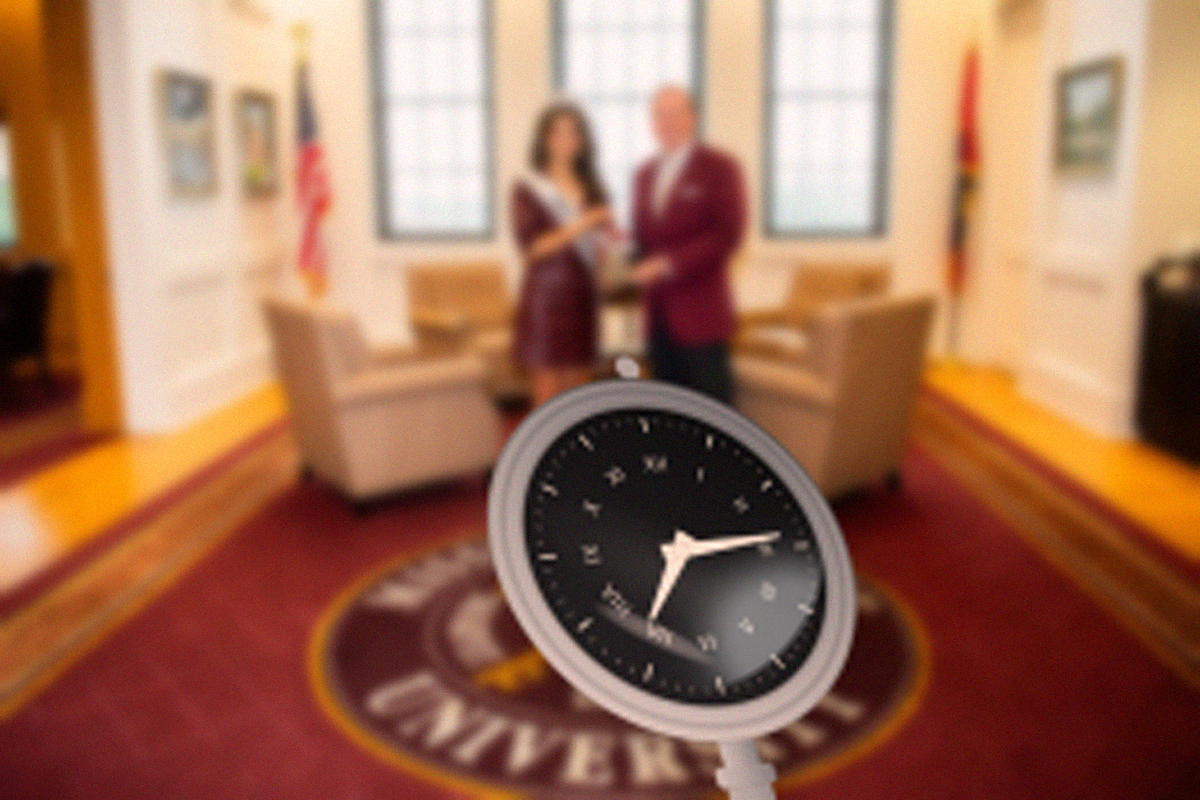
7.14
